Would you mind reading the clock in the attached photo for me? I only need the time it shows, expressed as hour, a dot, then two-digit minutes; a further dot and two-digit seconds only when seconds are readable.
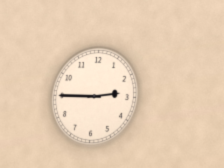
2.45
